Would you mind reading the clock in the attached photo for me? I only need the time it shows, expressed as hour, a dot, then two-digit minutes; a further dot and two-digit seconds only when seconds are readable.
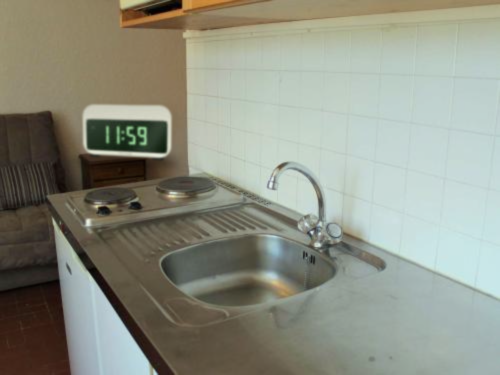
11.59
